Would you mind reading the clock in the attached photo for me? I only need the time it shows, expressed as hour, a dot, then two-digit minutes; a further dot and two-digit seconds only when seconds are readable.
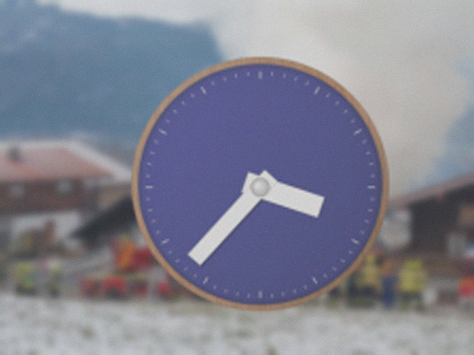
3.37
